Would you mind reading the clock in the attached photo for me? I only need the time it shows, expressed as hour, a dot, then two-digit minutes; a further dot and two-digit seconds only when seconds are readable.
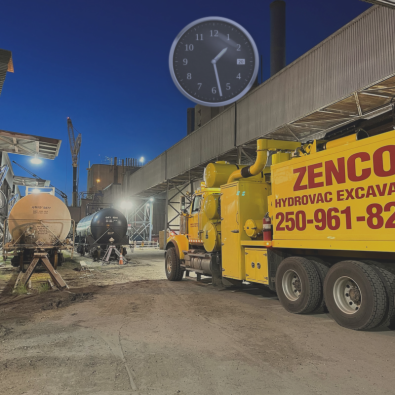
1.28
